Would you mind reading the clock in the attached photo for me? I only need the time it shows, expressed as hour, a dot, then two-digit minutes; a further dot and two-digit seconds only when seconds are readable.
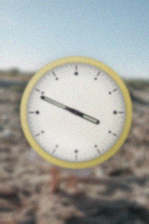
3.49
